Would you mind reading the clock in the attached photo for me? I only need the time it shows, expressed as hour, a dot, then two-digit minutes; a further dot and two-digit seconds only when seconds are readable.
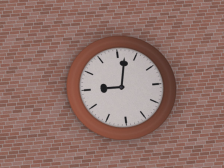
9.02
